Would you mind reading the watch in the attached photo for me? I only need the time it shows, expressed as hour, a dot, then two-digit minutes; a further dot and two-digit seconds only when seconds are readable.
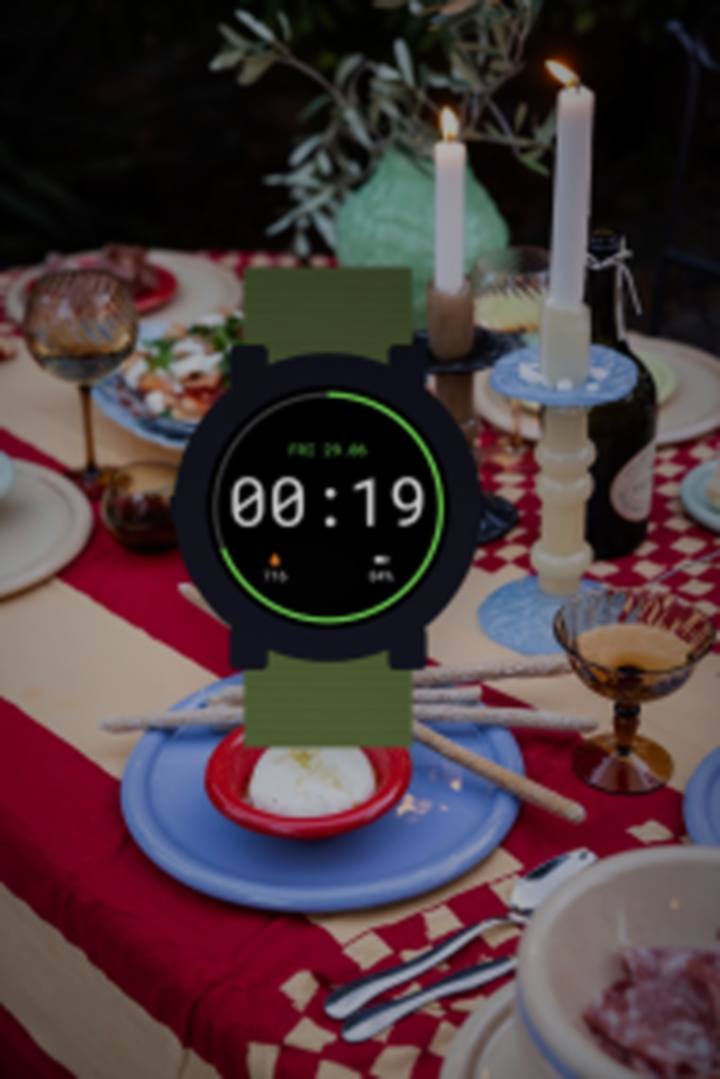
0.19
